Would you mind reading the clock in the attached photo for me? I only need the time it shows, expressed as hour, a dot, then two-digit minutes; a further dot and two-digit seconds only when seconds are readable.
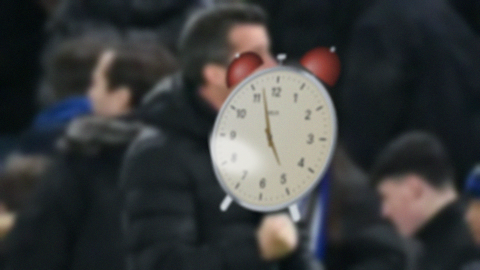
4.57
